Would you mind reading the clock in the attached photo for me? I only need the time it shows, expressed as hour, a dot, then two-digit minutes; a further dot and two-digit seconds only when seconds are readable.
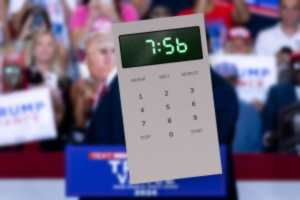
7.56
